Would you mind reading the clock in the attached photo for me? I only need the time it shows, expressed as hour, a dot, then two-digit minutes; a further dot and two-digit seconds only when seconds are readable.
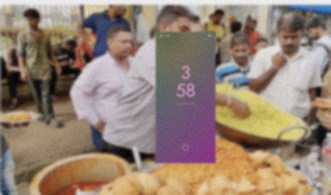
3.58
